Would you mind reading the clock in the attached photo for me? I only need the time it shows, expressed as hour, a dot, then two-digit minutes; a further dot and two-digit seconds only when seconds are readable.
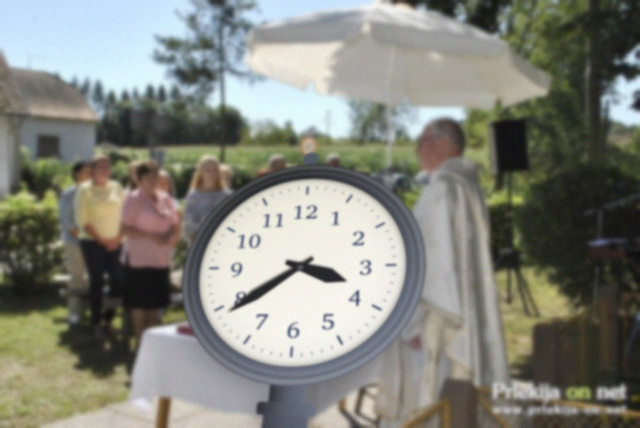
3.39
